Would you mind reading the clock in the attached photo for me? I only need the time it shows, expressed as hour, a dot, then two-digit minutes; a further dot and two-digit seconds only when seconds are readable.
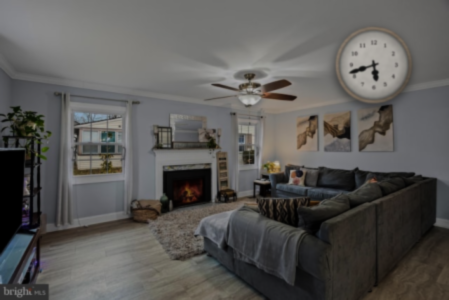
5.42
